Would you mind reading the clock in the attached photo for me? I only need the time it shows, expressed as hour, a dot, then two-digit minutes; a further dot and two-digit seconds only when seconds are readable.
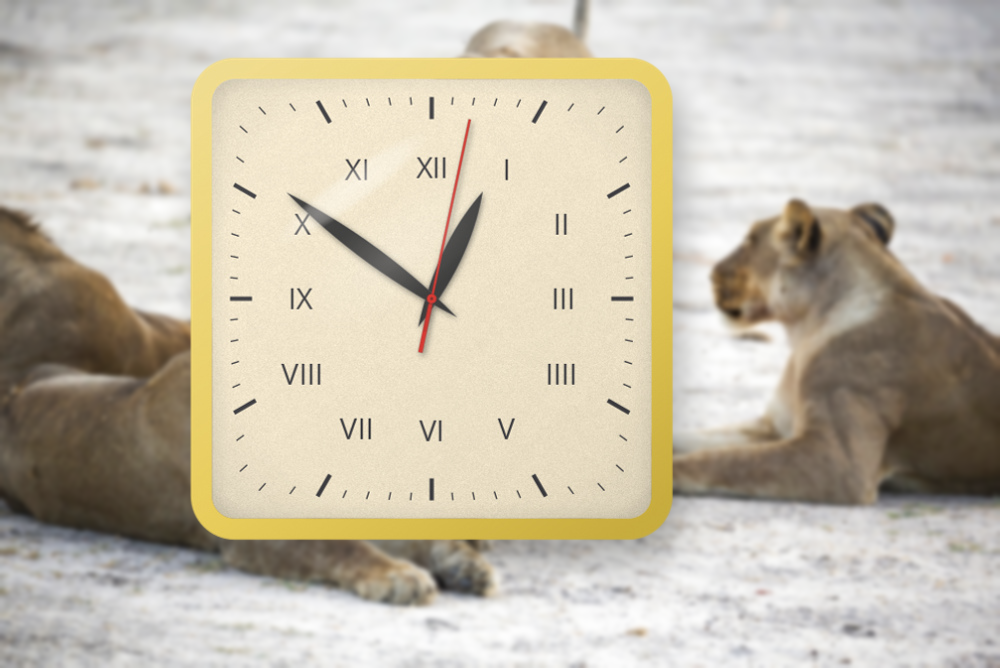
12.51.02
